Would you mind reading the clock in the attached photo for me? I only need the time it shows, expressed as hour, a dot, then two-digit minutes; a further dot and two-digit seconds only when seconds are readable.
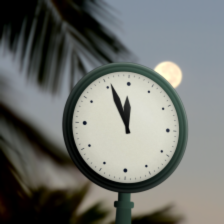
11.56
